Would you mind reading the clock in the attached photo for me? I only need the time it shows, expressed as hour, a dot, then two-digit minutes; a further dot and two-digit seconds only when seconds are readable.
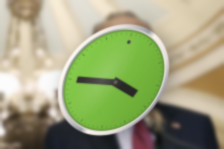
3.45
